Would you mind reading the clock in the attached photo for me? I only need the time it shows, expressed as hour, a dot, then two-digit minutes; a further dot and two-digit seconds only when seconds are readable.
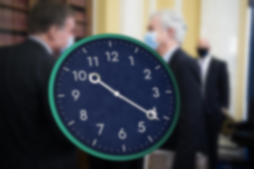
10.21
